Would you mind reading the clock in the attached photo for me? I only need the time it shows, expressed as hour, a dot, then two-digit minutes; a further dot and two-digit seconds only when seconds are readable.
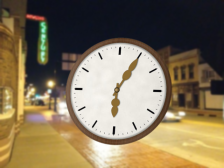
6.05
